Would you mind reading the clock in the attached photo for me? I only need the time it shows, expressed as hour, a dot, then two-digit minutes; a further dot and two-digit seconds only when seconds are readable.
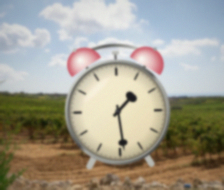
1.29
